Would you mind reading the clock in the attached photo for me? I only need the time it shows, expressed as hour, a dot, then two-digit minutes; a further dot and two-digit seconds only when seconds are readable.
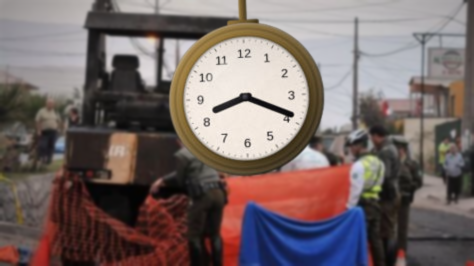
8.19
